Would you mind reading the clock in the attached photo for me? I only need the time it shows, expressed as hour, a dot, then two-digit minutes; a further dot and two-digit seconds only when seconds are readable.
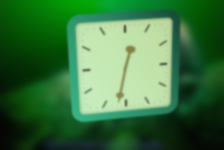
12.32
